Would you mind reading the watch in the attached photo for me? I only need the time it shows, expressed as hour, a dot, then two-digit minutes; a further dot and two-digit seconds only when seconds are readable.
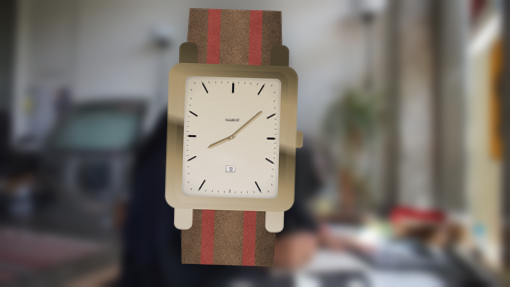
8.08
